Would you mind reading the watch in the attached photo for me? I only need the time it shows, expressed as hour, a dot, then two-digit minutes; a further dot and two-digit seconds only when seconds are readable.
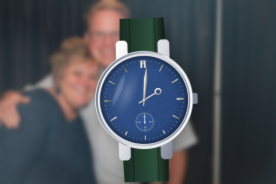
2.01
